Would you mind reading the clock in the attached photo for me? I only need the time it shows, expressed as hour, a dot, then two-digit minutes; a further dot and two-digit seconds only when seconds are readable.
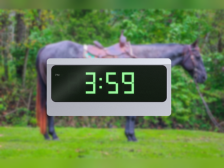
3.59
